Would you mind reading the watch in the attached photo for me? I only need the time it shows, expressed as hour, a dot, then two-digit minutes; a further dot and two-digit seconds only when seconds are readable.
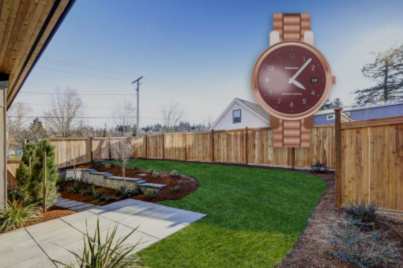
4.07
